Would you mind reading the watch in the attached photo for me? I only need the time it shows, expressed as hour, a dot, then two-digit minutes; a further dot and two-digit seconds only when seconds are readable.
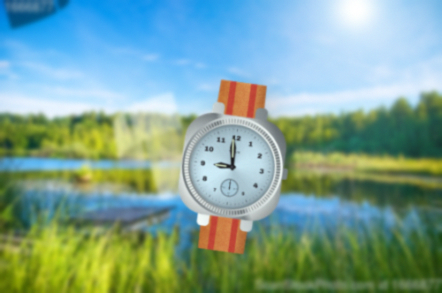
8.59
